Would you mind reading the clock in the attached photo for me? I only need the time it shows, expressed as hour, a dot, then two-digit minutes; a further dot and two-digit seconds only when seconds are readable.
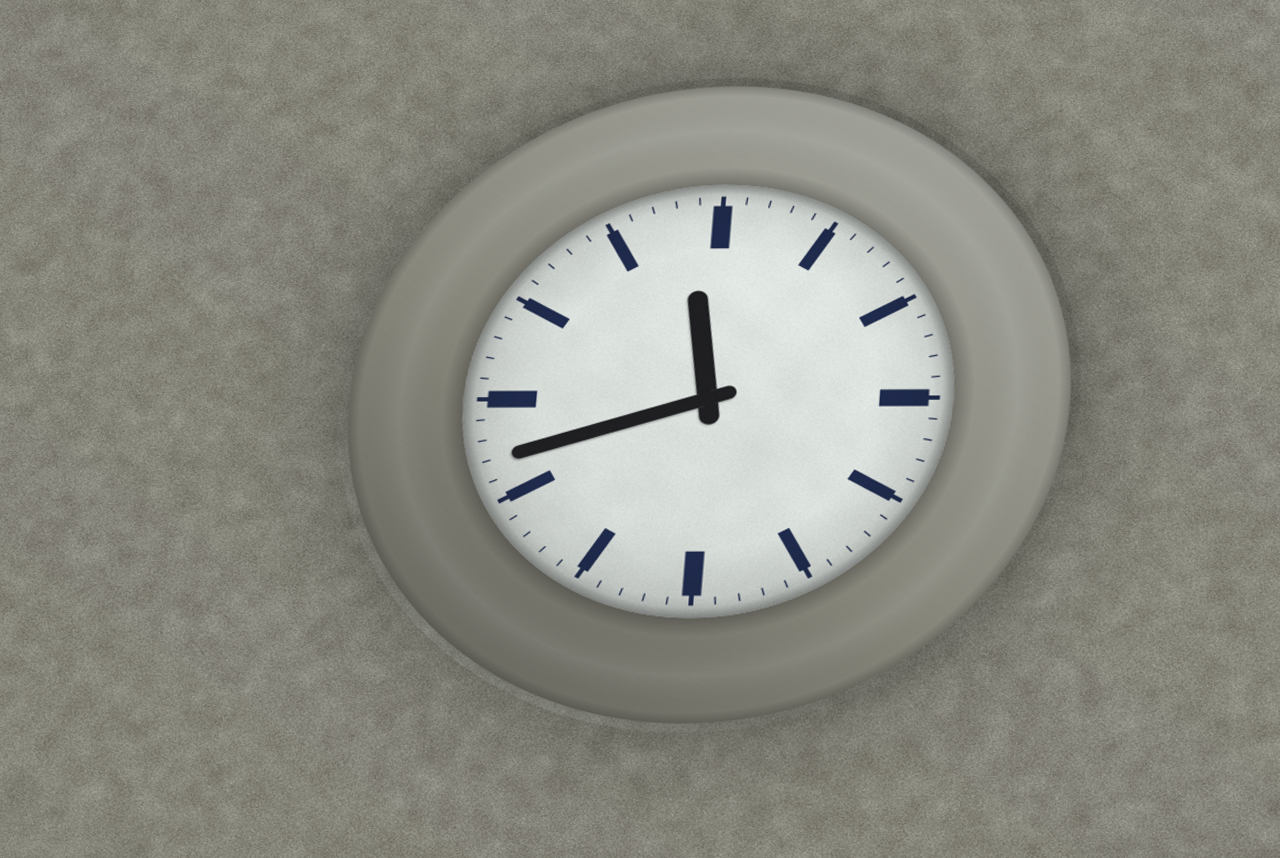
11.42
